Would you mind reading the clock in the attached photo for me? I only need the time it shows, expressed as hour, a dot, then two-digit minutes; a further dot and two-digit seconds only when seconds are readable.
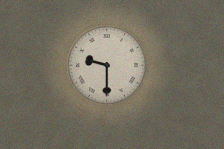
9.30
